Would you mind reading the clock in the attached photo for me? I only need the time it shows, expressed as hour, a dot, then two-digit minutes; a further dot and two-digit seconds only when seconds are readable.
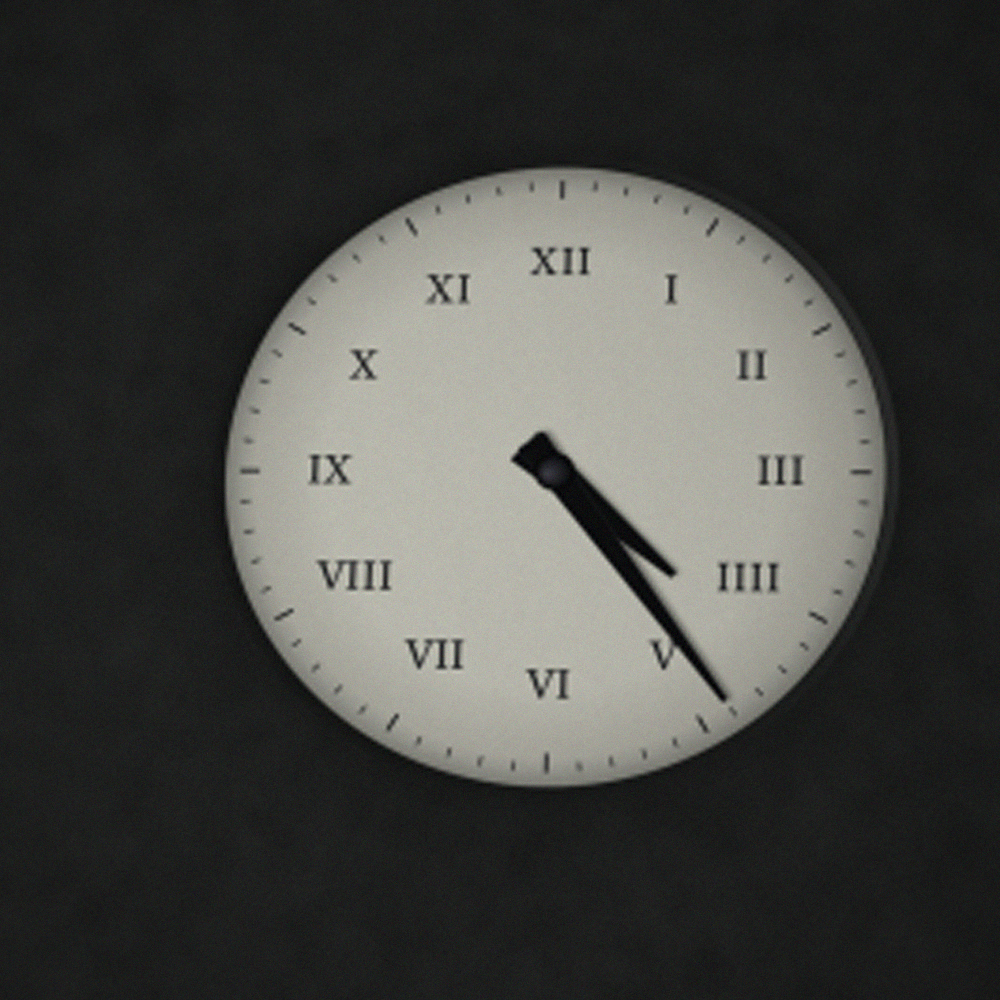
4.24
